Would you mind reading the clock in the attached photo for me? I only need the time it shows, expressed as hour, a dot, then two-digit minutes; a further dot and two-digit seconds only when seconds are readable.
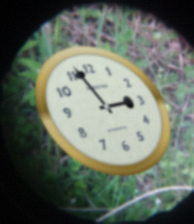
2.57
